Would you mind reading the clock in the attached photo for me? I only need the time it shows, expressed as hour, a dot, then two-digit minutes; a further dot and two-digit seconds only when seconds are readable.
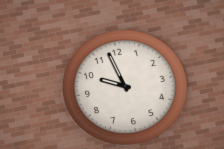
9.58
